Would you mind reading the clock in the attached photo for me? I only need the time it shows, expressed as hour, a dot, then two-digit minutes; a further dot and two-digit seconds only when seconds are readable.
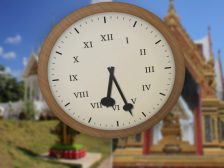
6.27
